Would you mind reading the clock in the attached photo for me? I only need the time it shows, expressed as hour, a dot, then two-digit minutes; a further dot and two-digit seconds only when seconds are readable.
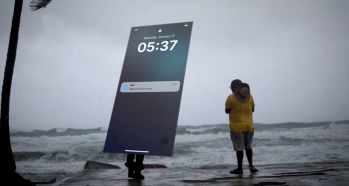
5.37
